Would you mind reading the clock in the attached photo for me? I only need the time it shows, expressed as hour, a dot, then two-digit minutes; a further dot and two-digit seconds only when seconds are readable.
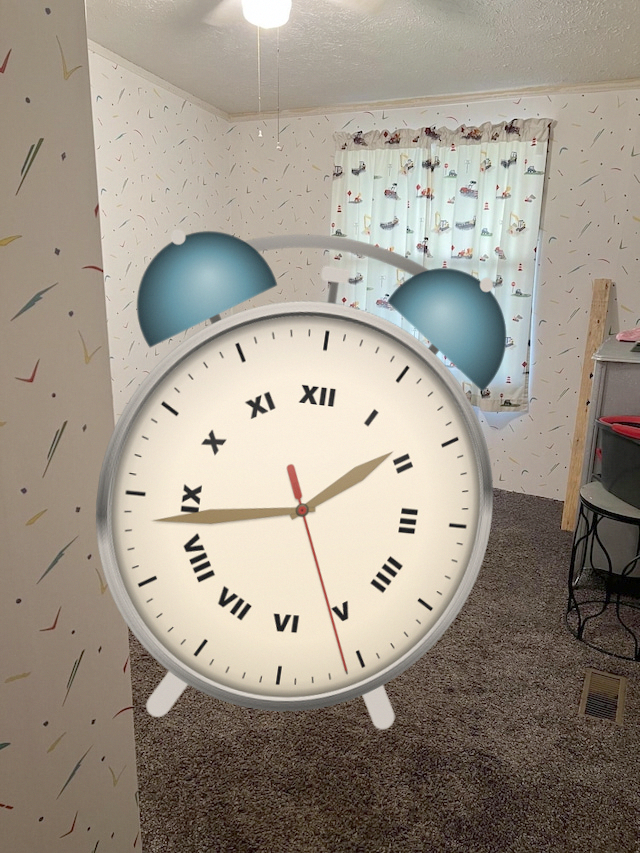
1.43.26
